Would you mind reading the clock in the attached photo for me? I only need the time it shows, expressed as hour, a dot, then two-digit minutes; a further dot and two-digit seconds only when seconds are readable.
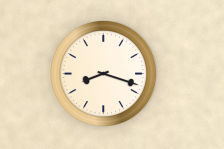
8.18
